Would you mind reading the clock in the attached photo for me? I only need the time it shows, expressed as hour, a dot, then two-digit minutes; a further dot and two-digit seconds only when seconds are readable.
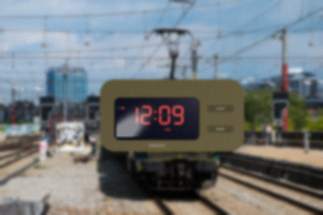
12.09
